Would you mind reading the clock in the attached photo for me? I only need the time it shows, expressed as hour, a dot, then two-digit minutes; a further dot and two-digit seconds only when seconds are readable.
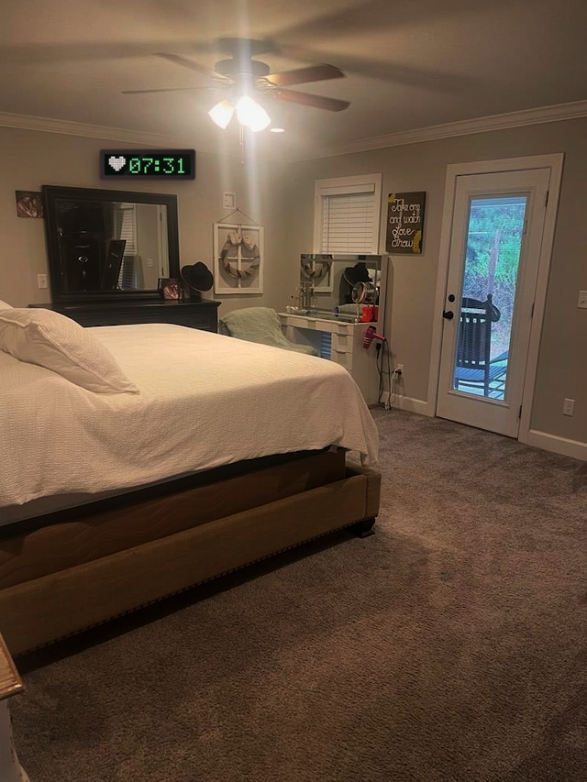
7.31
